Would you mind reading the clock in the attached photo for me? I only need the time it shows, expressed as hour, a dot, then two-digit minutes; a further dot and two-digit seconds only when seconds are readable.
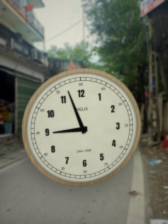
8.57
